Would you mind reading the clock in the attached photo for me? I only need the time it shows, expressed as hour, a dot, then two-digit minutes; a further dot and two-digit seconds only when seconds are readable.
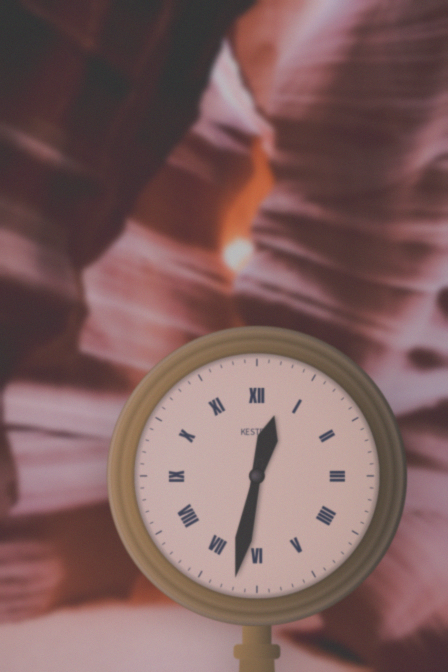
12.32
